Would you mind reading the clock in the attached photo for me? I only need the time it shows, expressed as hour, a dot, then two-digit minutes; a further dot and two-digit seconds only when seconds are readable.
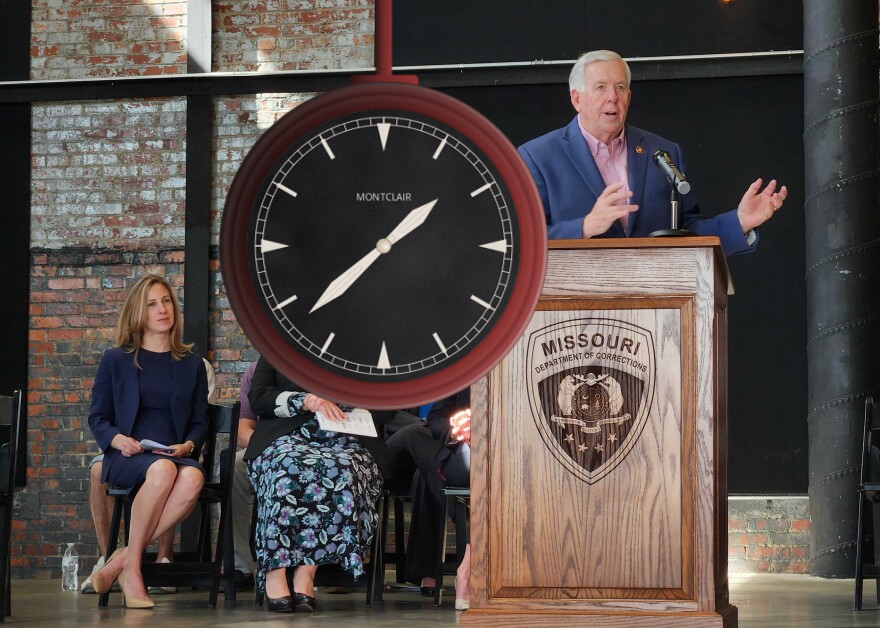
1.38
